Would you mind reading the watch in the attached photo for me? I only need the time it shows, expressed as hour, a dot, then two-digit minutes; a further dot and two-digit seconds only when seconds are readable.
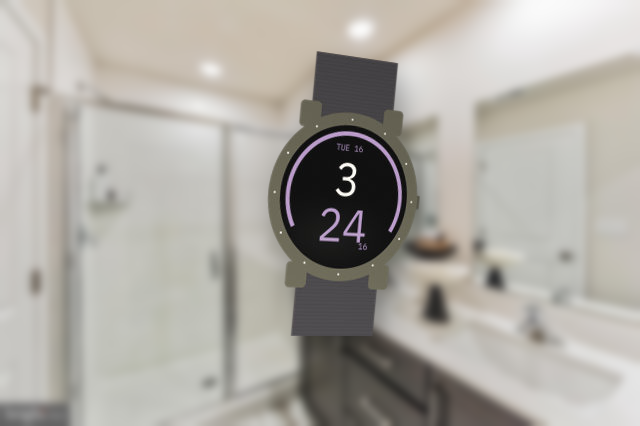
3.24.16
